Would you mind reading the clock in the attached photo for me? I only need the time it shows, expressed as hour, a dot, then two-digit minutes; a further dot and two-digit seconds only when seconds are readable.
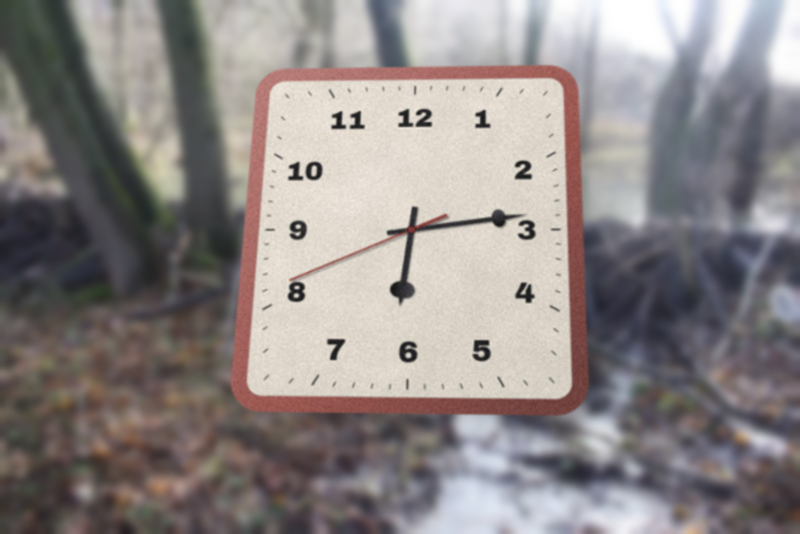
6.13.41
